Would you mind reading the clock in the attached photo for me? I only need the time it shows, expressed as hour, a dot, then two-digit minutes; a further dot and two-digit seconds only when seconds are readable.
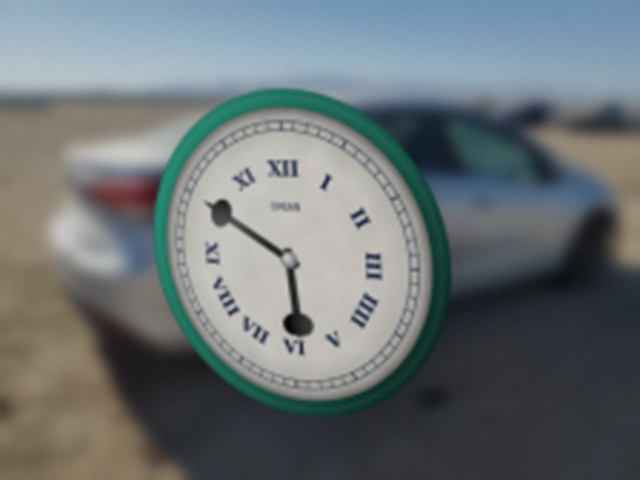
5.50
